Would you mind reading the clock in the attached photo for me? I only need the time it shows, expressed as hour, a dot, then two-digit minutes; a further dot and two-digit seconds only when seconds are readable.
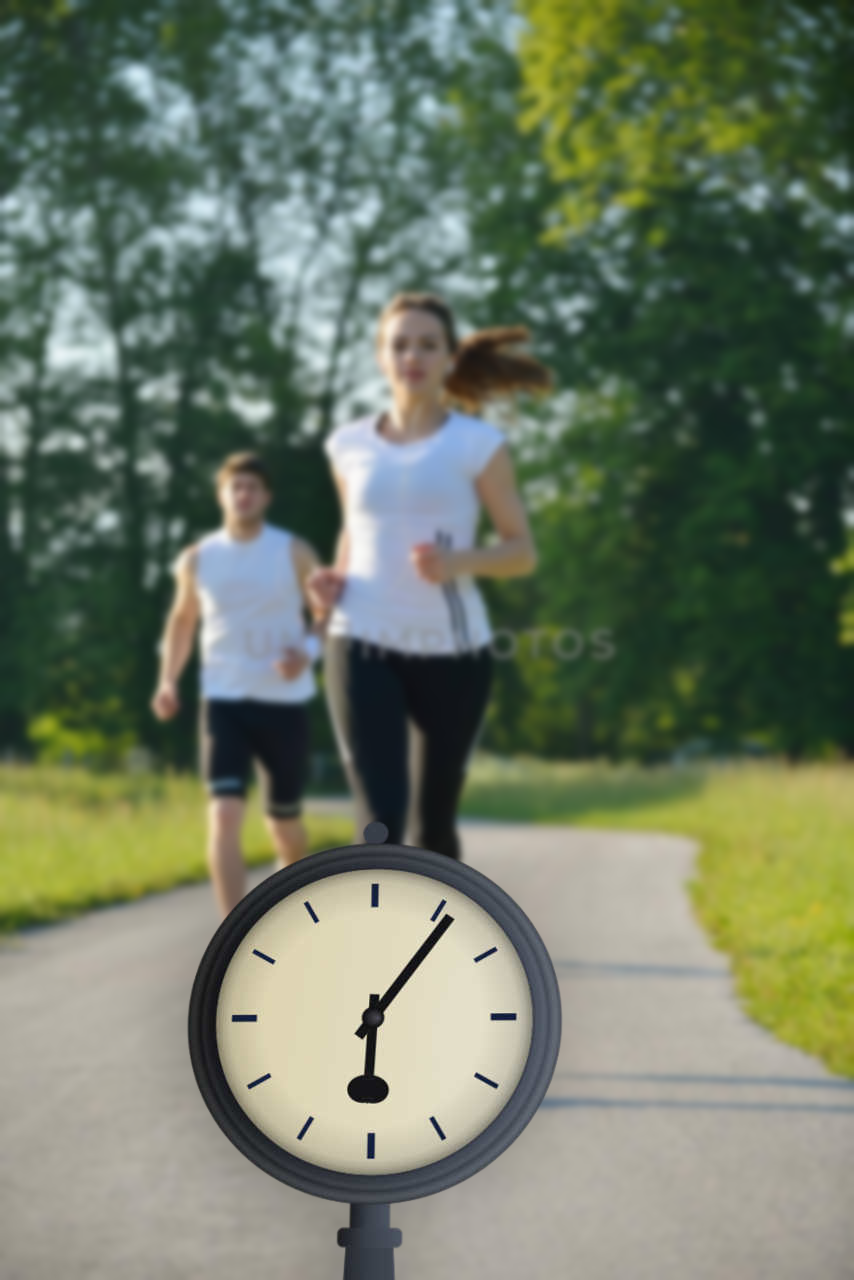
6.06
